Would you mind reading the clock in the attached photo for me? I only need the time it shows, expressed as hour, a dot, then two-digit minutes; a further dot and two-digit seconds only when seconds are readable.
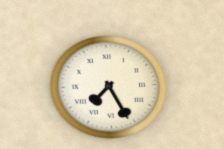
7.26
